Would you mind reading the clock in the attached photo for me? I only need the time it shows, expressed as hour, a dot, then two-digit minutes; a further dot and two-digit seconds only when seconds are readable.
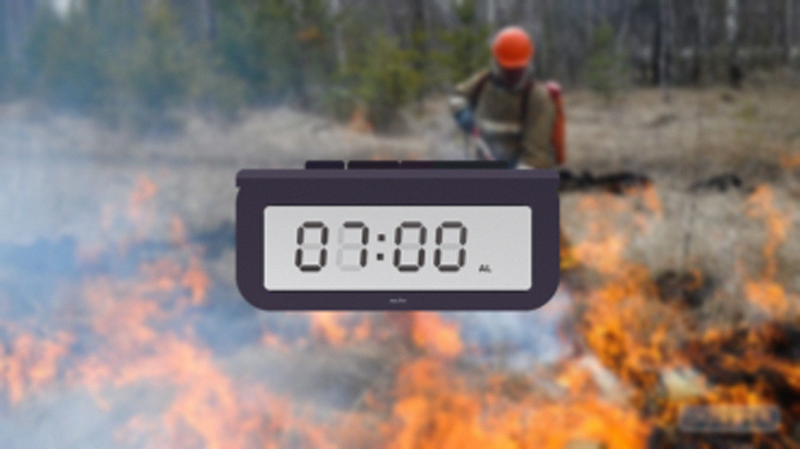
7.00
